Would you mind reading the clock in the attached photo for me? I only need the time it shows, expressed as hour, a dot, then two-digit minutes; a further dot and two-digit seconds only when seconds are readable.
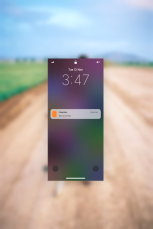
3.47
